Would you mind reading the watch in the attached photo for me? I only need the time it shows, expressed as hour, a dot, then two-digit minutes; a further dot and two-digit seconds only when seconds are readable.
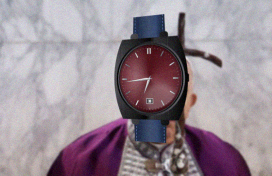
6.44
